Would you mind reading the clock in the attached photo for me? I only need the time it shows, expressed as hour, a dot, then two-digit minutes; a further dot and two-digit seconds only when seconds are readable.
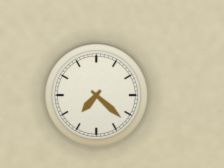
7.22
